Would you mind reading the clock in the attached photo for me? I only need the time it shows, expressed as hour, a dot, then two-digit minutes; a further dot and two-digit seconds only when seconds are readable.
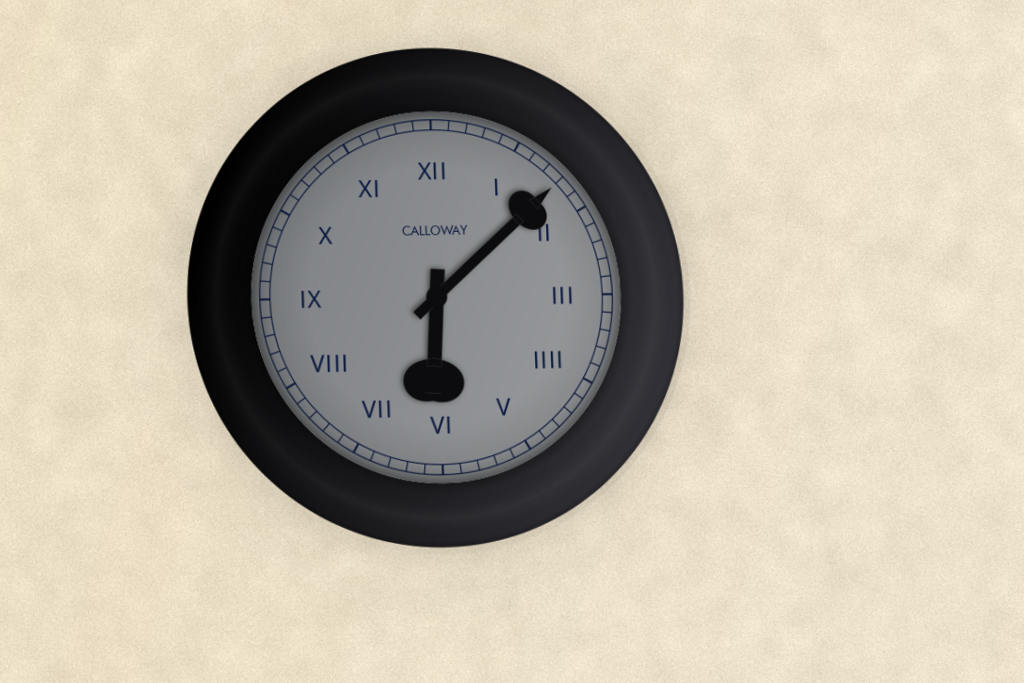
6.08
